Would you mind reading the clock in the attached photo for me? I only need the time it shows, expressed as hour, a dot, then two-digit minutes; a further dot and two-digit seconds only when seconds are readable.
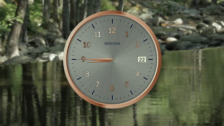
8.45
